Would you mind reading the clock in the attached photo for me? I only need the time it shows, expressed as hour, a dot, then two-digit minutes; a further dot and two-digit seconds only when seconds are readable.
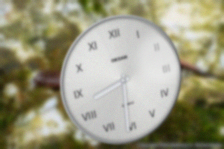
8.31
